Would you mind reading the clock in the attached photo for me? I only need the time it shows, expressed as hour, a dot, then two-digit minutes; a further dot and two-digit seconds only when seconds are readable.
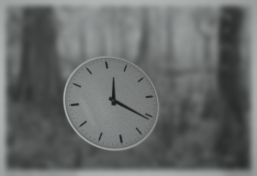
12.21
